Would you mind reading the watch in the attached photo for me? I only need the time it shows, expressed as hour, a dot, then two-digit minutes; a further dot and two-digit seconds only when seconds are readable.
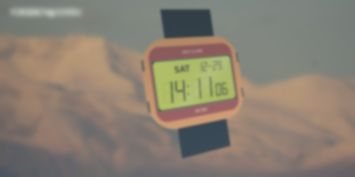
14.11.06
